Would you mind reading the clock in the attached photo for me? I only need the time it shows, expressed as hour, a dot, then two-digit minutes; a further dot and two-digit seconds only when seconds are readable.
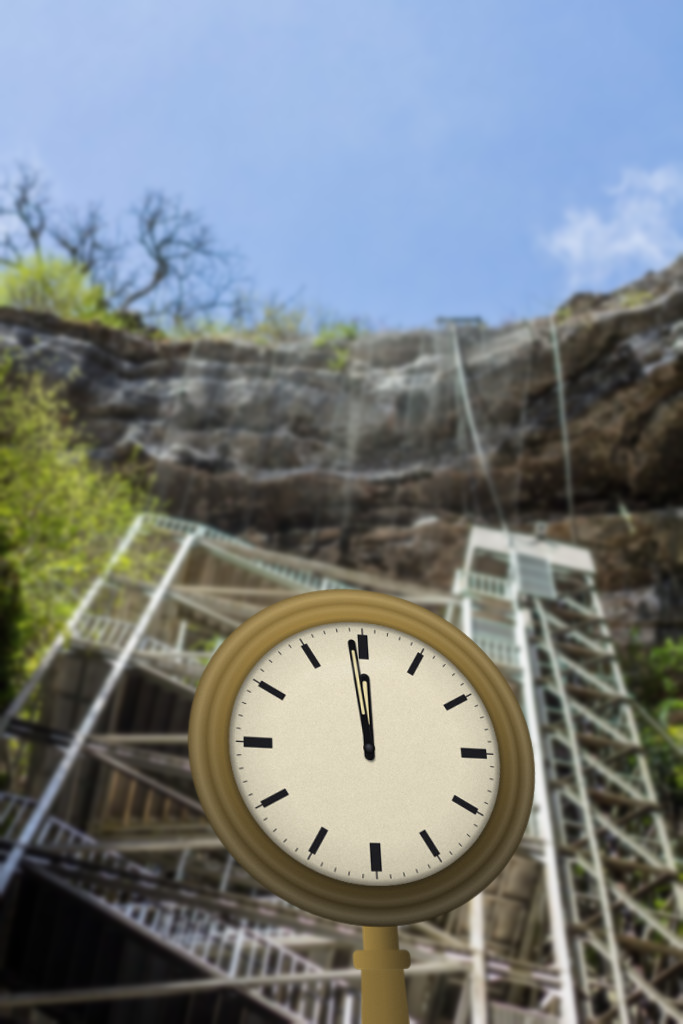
11.59
